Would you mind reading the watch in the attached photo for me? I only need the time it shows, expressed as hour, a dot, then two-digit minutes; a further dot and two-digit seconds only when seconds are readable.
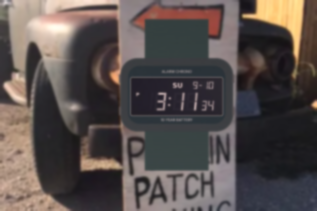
3.11
